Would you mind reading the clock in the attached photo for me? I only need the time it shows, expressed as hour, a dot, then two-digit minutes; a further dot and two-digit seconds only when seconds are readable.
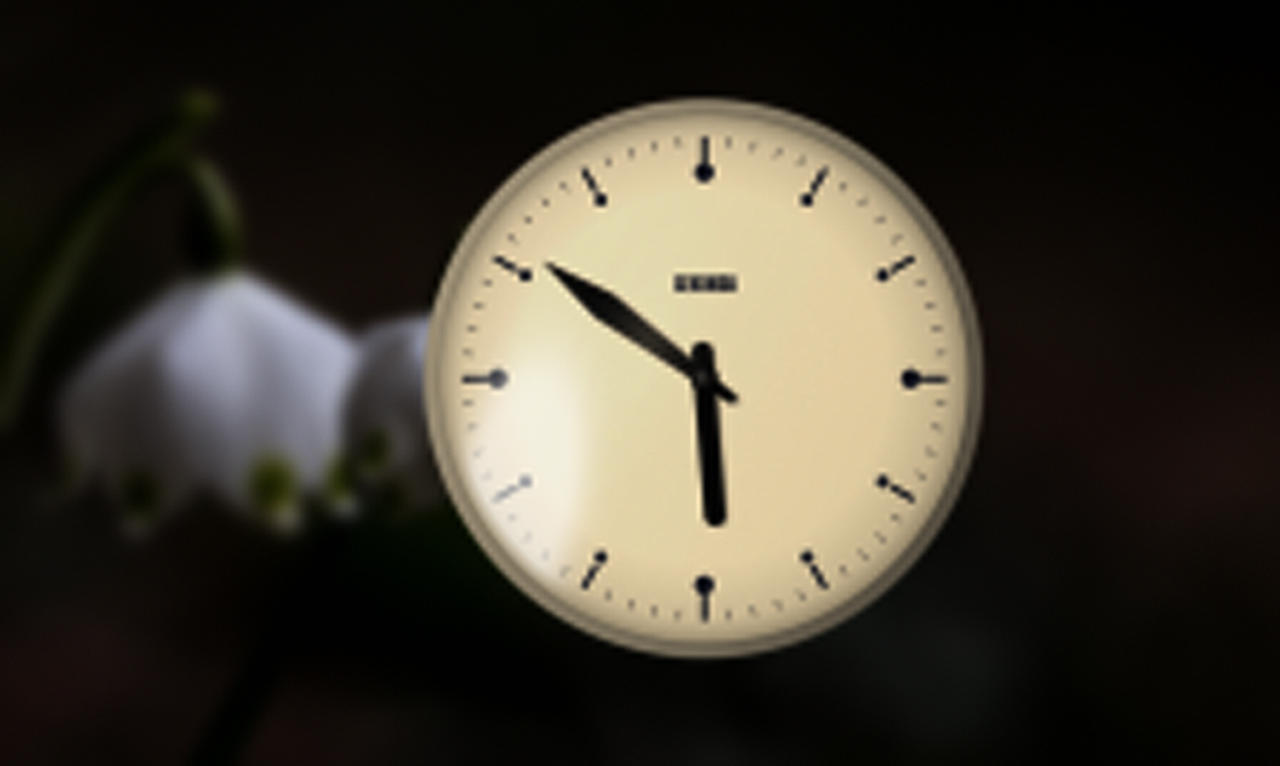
5.51
